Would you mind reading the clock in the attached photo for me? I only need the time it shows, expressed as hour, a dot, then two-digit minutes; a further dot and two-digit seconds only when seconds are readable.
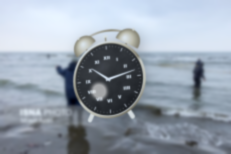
10.13
